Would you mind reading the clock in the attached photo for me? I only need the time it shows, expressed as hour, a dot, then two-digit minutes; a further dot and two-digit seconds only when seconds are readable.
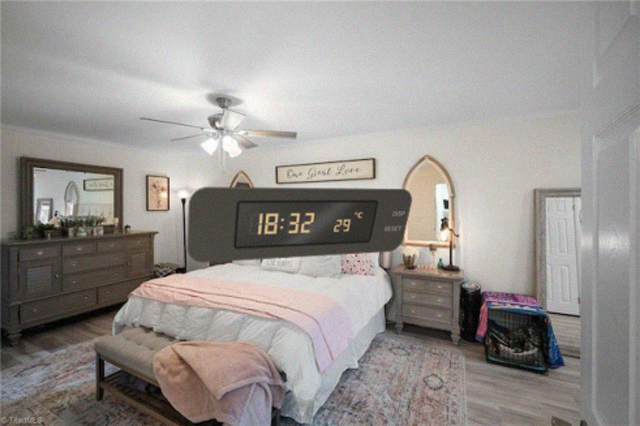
18.32
